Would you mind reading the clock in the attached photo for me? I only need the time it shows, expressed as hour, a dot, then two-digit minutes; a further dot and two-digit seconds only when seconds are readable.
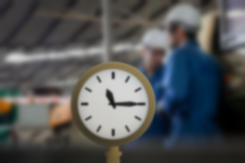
11.15
